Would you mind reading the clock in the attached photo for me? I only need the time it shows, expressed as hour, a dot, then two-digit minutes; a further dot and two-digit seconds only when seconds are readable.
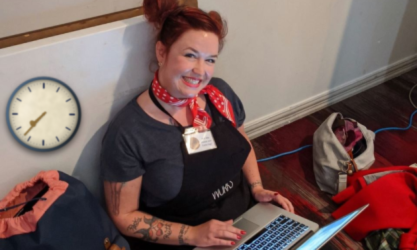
7.37
